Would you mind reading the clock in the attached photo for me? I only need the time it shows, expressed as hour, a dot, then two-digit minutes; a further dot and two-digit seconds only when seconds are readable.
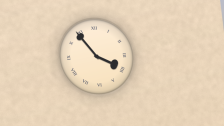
3.54
